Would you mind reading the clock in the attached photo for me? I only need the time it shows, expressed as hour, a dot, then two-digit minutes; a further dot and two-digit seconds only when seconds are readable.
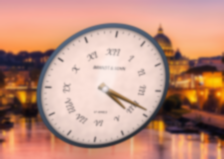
4.19
